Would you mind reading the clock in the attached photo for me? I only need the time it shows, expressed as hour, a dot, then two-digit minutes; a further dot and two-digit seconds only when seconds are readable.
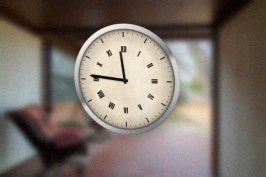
11.46
